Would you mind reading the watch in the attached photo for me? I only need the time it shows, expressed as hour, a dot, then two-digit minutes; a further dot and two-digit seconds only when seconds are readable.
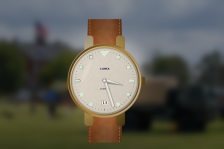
3.27
